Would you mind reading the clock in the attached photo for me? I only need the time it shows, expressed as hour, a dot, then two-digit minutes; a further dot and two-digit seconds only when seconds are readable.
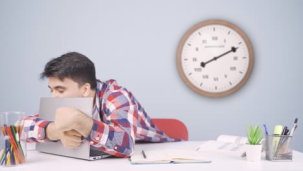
8.11
